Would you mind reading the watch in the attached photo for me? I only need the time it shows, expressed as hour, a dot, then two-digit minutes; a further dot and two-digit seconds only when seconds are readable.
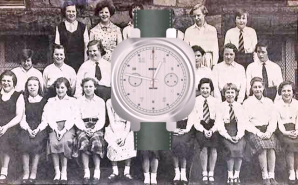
12.47
